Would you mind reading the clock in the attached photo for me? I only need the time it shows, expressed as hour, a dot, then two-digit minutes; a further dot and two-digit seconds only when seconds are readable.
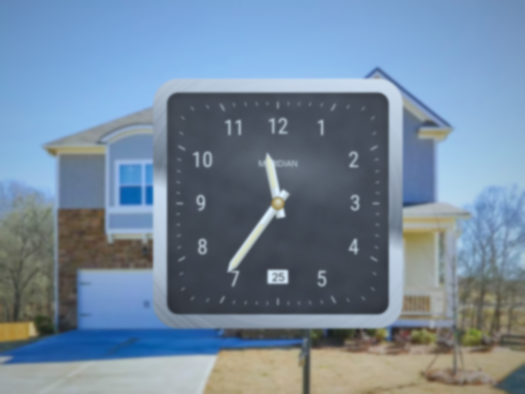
11.36
